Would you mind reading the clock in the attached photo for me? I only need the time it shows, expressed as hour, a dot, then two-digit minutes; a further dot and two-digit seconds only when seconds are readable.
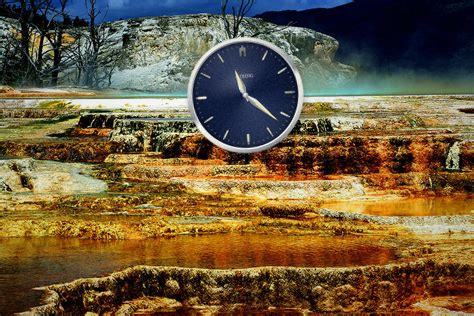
11.22
